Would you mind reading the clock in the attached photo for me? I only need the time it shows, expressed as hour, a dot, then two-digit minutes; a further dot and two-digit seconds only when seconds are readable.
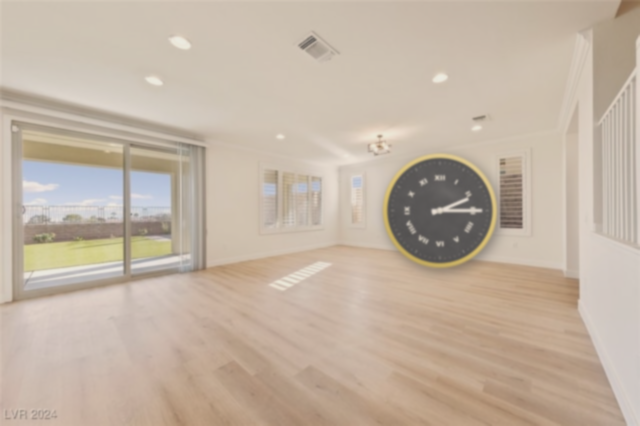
2.15
